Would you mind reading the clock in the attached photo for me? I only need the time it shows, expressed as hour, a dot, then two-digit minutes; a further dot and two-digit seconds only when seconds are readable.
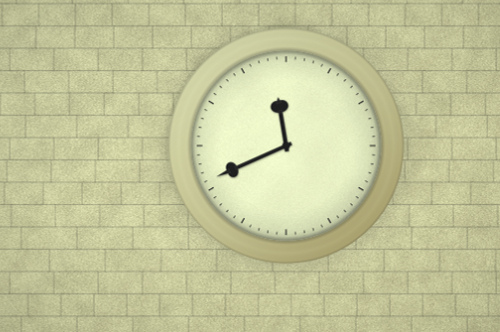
11.41
